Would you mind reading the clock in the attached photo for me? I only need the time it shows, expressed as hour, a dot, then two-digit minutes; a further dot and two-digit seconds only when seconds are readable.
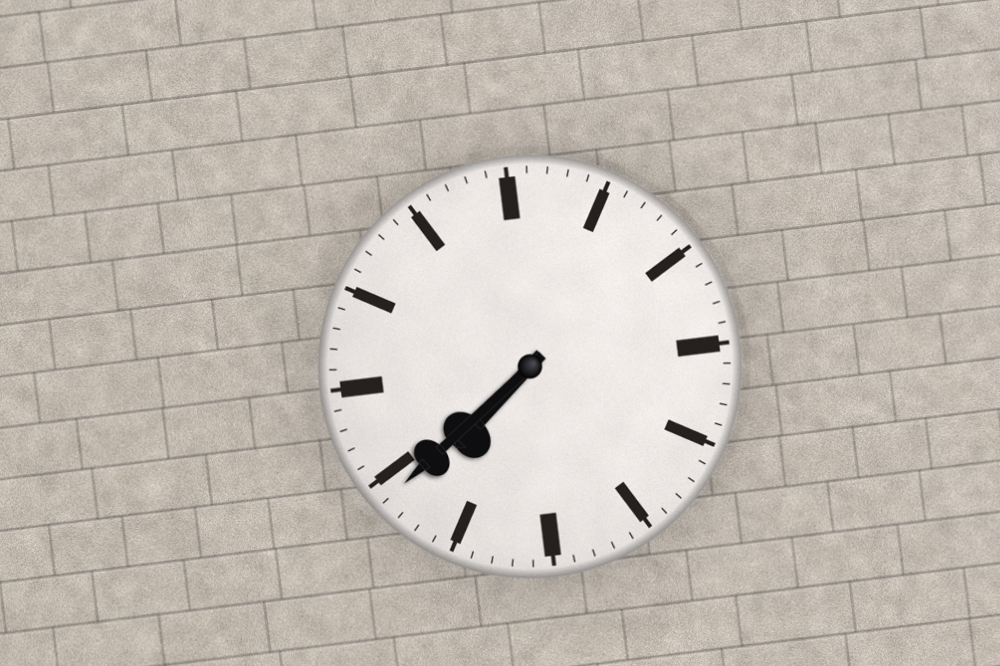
7.39
